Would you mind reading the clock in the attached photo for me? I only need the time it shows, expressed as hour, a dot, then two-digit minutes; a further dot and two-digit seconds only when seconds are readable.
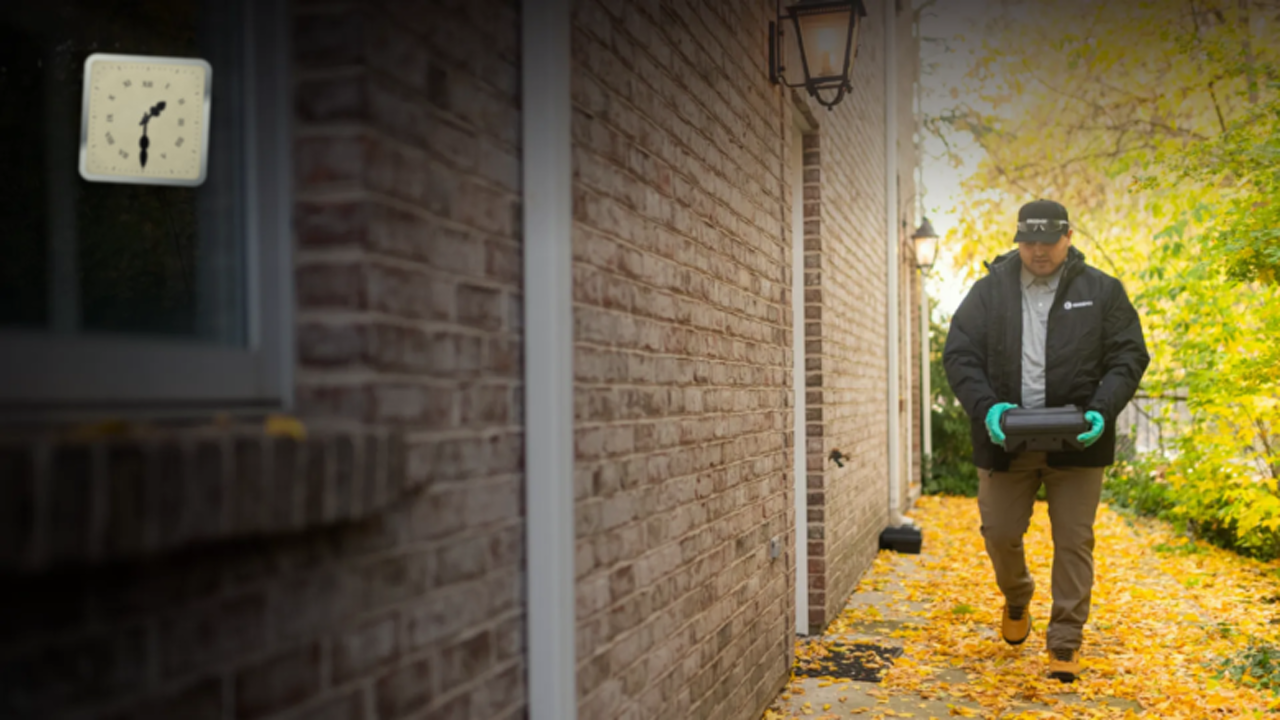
1.30
